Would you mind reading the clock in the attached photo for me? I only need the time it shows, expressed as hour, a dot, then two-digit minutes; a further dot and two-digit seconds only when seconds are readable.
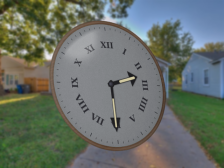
2.30
